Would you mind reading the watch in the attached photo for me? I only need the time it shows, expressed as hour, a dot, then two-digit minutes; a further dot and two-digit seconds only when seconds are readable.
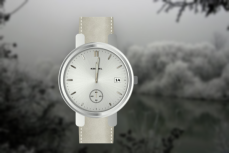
12.01
